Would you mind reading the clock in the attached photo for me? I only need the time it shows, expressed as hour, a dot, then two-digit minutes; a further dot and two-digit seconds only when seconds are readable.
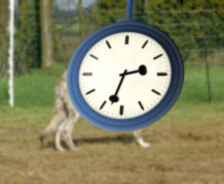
2.33
